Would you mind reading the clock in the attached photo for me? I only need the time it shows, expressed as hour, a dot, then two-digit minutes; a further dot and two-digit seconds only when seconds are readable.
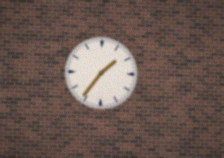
1.36
